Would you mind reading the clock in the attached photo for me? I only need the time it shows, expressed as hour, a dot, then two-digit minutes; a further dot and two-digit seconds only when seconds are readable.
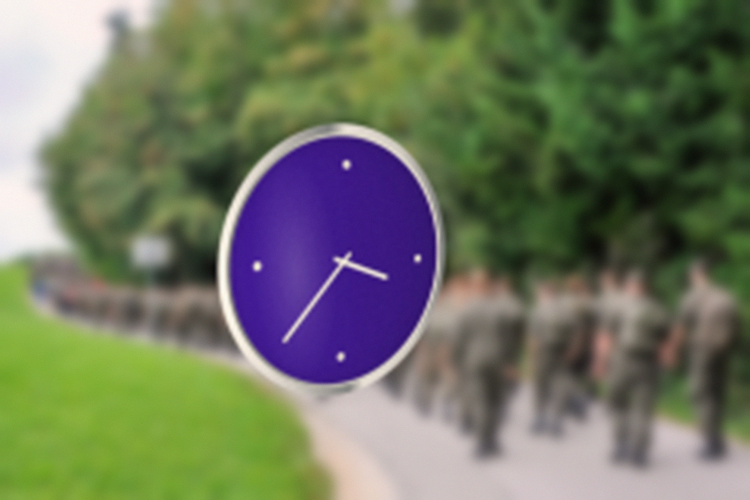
3.37
